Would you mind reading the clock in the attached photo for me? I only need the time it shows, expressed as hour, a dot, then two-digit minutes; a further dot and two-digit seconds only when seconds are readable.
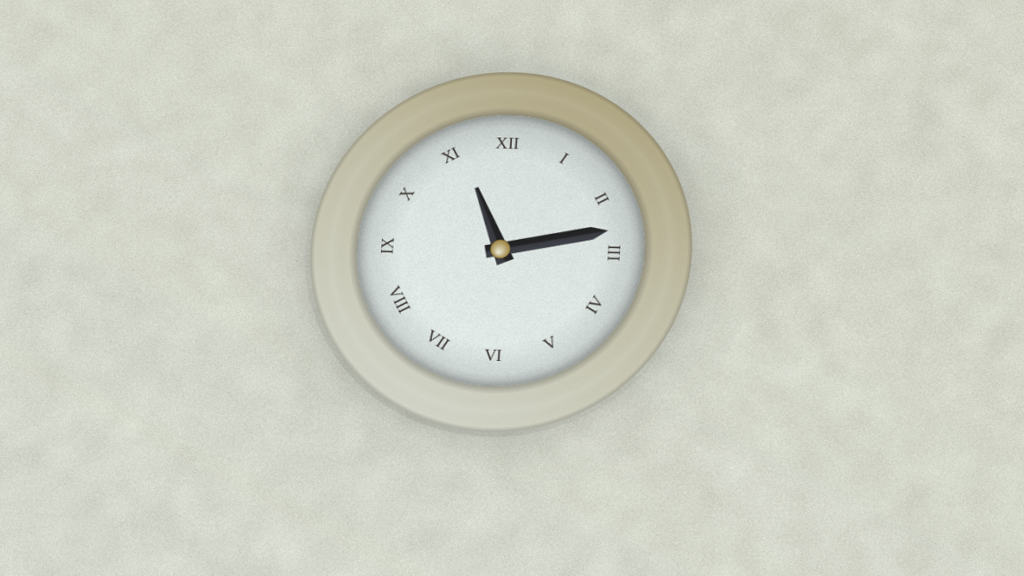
11.13
